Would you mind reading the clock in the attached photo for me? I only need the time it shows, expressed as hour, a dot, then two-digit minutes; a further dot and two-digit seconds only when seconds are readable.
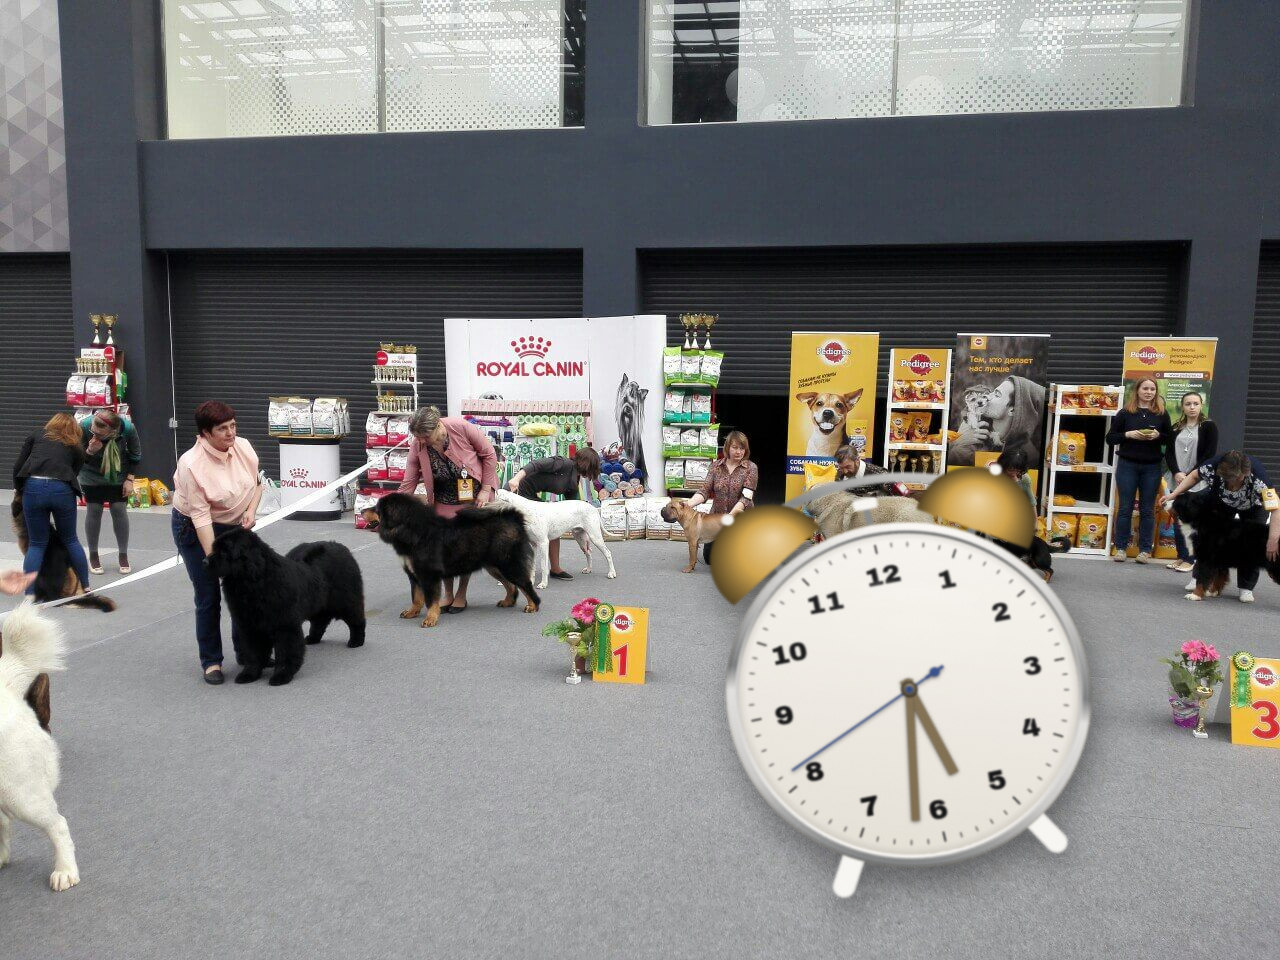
5.31.41
